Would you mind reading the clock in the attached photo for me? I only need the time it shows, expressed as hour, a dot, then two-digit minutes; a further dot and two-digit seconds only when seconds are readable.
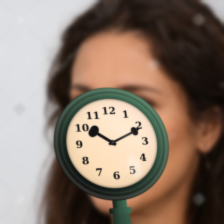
10.11
